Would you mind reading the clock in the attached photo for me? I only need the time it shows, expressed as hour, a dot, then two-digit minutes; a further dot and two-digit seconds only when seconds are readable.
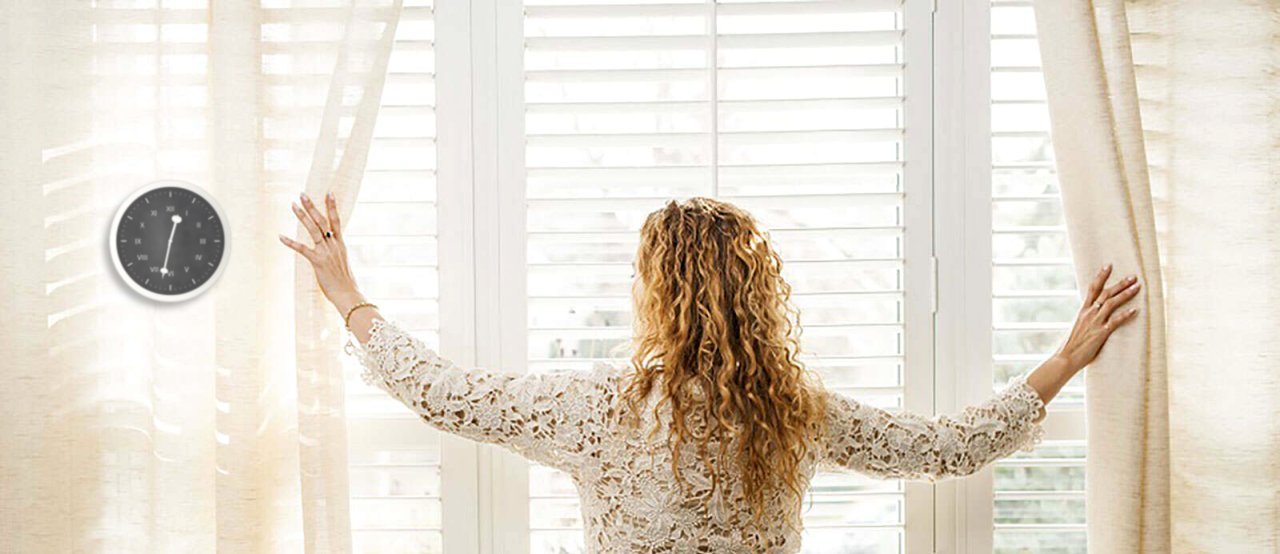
12.32
